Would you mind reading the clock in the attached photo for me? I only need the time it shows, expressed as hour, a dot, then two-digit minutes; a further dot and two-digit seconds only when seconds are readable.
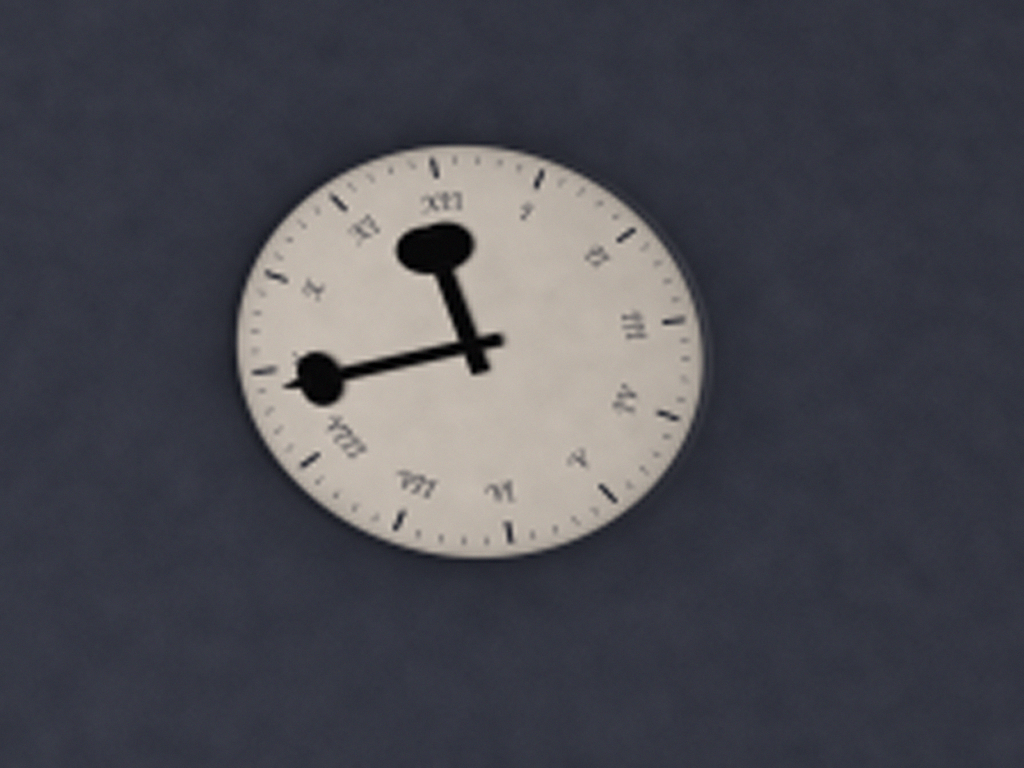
11.44
